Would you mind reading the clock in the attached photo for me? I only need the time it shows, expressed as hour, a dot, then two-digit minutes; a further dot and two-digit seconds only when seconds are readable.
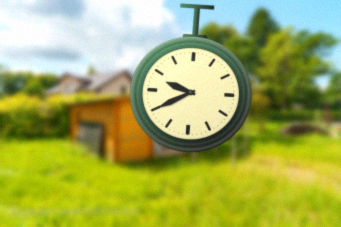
9.40
